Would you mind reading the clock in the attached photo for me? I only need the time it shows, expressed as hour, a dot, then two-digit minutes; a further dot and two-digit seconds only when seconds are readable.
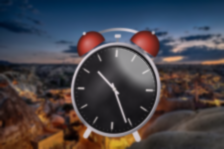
10.26
